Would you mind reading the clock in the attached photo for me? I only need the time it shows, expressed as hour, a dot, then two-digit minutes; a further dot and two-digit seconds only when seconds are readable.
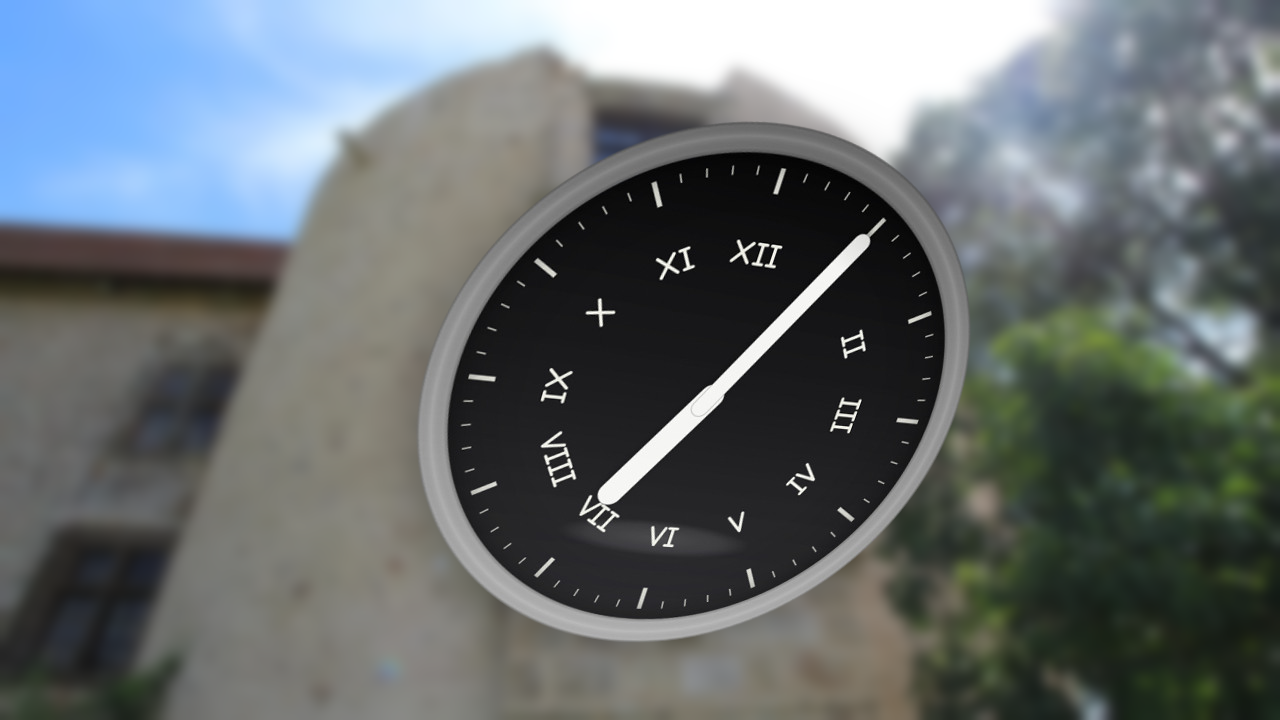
7.05
